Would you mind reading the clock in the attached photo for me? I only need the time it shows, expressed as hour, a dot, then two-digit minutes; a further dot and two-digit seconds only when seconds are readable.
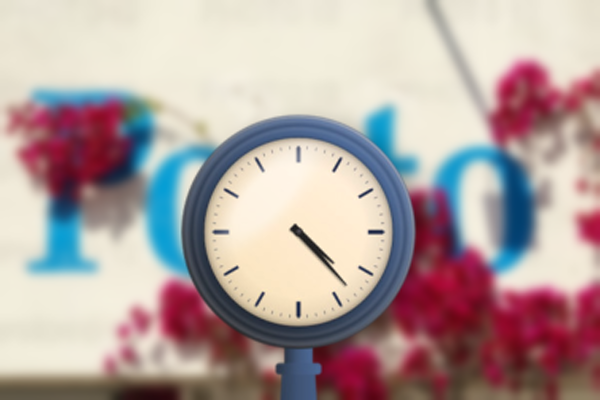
4.23
